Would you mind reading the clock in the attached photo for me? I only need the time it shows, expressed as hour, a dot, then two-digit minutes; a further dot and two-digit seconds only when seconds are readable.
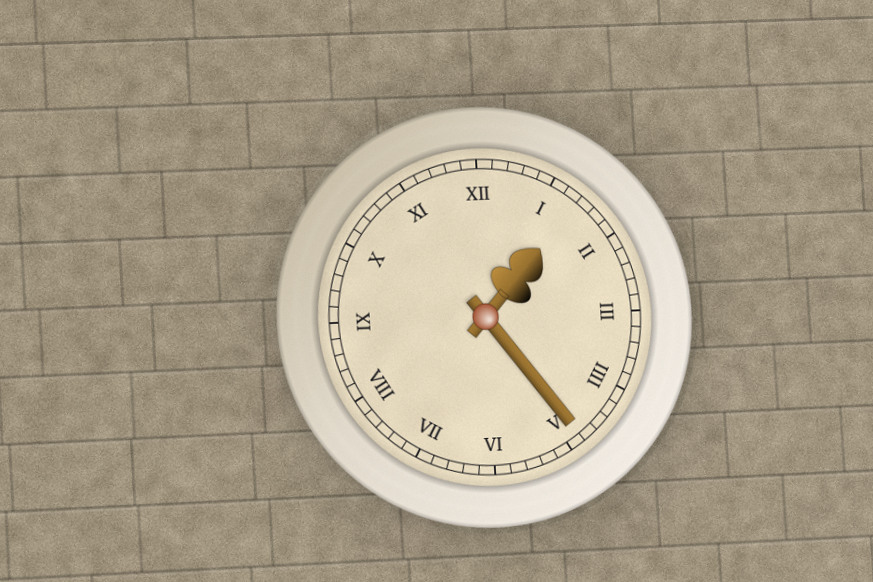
1.24
